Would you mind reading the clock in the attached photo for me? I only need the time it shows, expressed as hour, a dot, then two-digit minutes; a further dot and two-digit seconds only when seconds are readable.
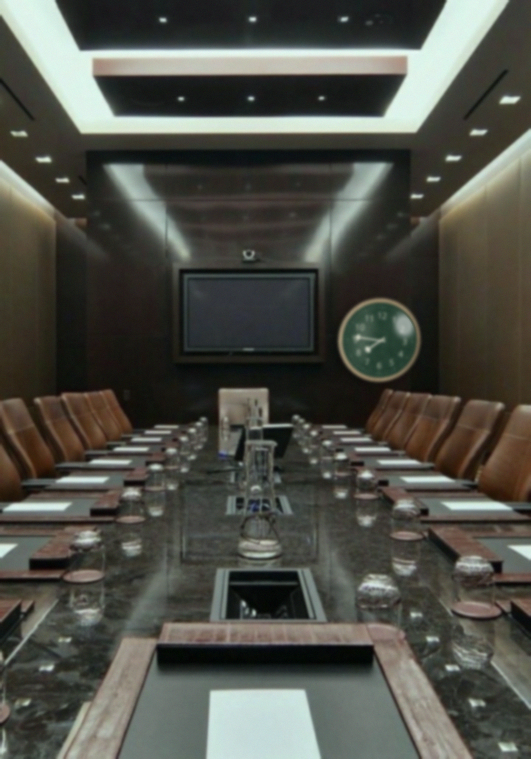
7.46
